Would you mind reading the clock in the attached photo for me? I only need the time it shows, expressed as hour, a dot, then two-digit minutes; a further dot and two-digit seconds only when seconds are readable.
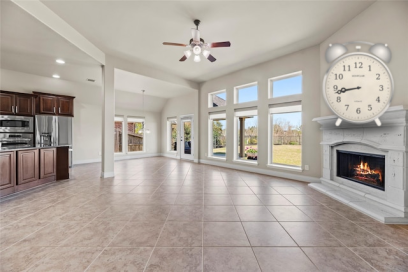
8.43
